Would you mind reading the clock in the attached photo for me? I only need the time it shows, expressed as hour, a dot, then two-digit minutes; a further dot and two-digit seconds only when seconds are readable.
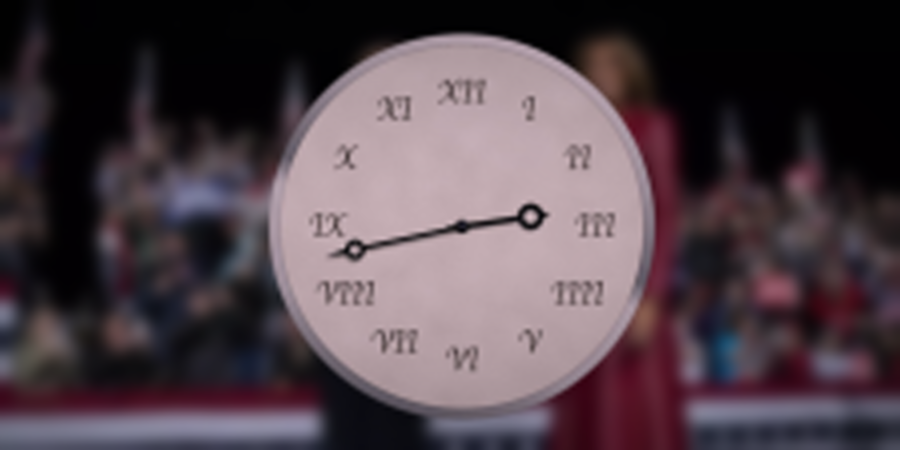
2.43
